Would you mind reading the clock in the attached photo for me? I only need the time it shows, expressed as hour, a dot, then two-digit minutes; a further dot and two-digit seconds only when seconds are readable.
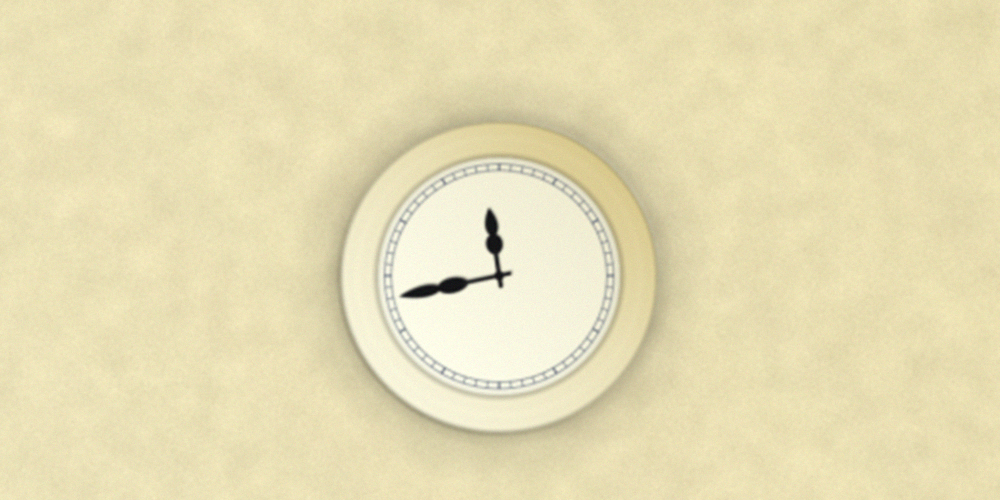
11.43
